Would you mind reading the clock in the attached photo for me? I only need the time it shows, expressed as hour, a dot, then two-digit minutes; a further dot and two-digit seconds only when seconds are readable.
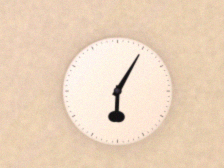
6.05
